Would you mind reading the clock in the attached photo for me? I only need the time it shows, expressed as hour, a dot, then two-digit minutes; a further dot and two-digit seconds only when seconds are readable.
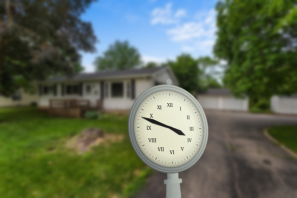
3.48
